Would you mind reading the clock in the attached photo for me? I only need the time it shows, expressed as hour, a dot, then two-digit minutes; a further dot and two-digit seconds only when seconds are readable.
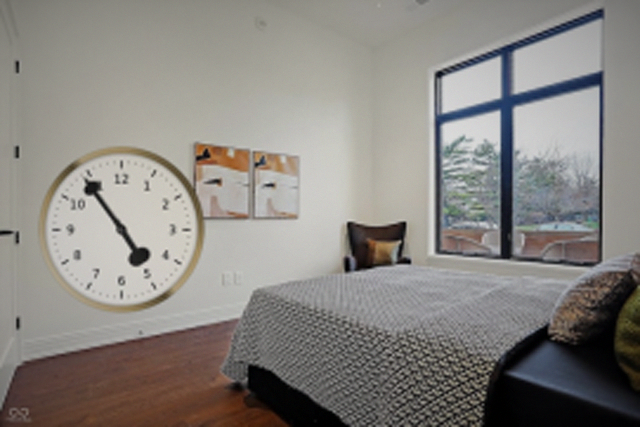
4.54
